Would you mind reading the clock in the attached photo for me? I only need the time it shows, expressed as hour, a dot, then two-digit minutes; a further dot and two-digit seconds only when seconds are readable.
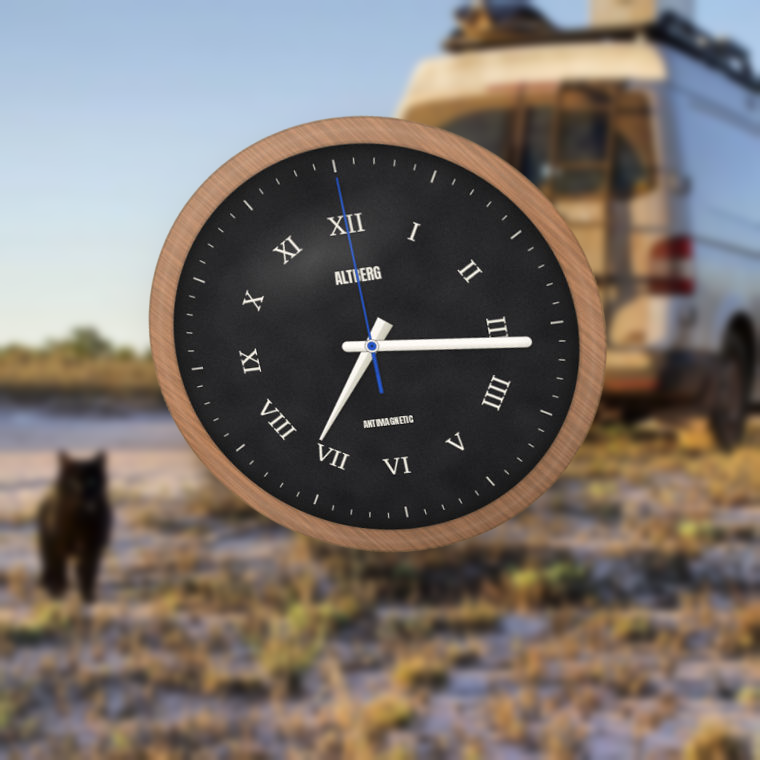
7.16.00
